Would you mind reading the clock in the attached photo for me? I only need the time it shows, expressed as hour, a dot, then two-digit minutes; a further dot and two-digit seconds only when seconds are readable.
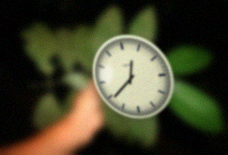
12.39
